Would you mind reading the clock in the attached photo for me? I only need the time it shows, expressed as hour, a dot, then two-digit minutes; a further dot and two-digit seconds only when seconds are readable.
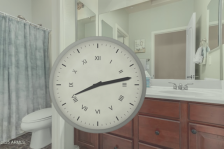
8.13
